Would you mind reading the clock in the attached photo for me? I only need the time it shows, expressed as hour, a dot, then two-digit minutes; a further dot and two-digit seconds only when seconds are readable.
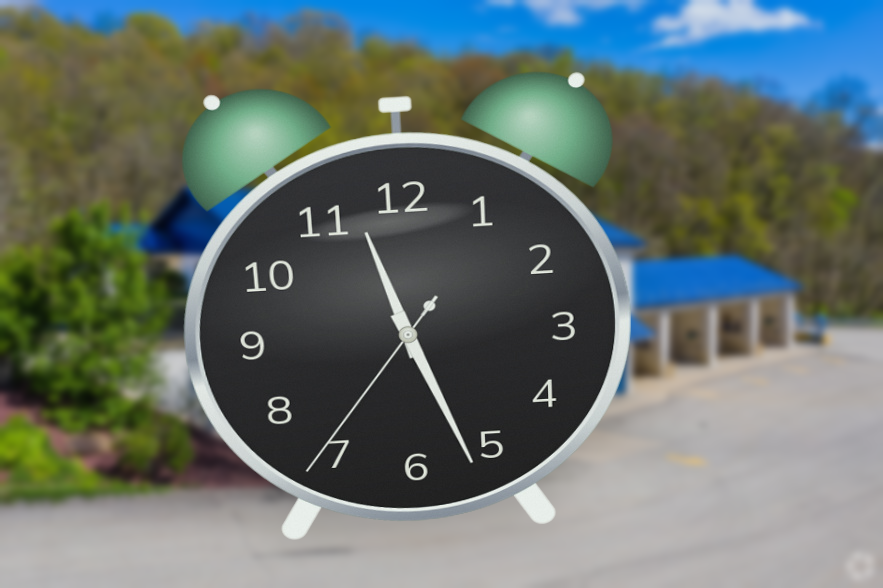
11.26.36
